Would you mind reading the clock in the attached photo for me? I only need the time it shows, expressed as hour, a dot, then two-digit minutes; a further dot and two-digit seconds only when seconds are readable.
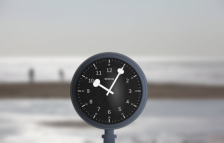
10.05
